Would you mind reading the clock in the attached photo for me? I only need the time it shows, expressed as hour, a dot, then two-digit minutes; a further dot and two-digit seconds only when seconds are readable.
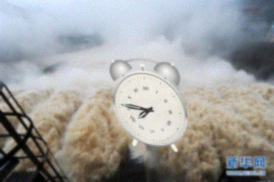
7.46
